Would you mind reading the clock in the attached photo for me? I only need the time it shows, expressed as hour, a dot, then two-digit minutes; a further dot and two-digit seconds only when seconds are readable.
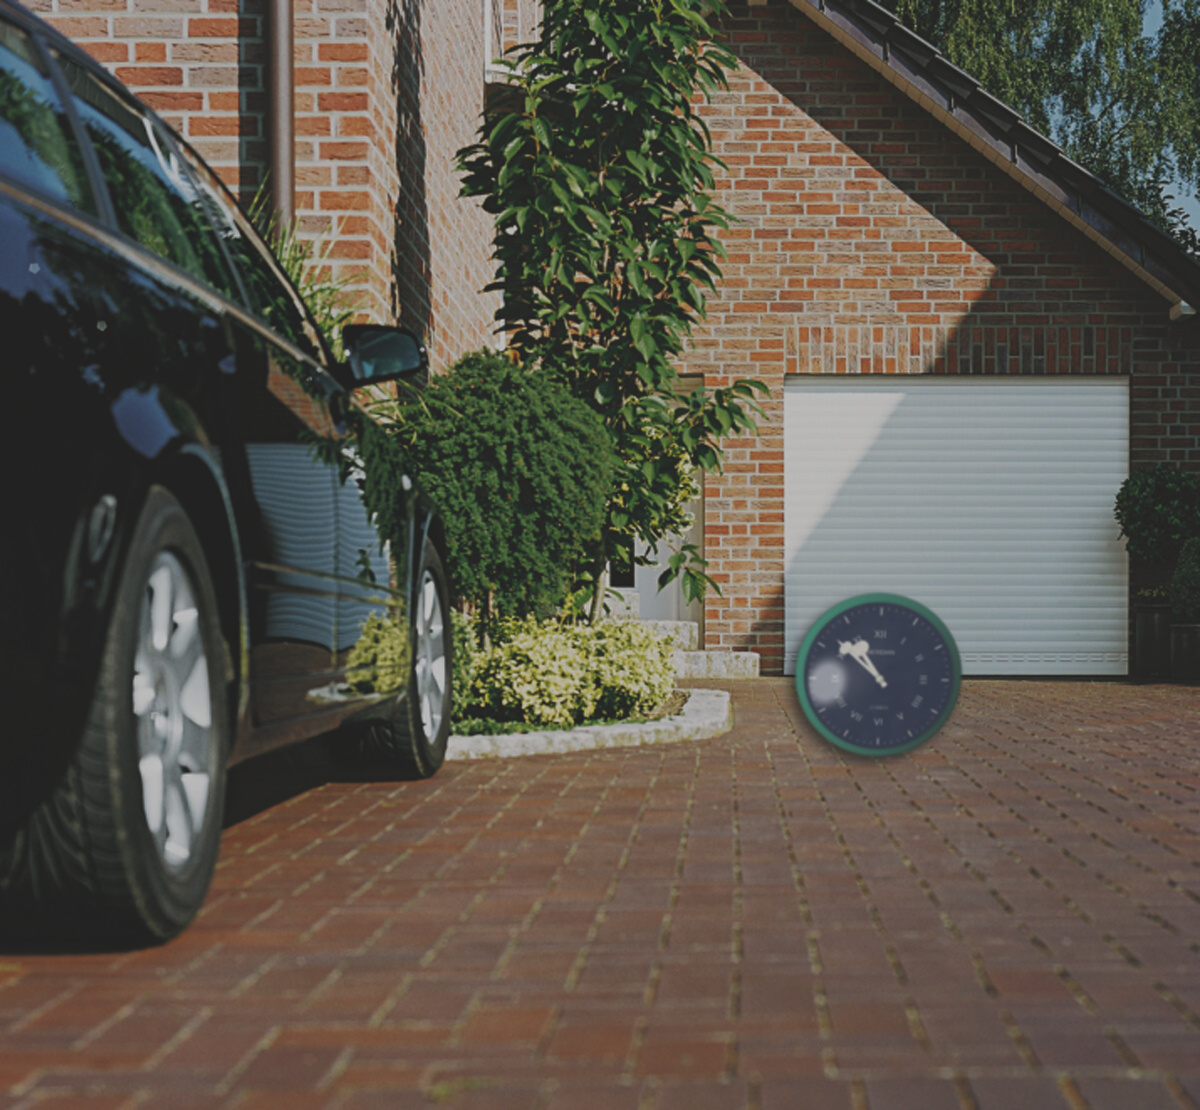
10.52
